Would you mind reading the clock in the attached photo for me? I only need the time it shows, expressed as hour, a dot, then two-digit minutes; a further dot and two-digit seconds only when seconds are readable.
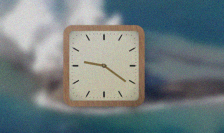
9.21
